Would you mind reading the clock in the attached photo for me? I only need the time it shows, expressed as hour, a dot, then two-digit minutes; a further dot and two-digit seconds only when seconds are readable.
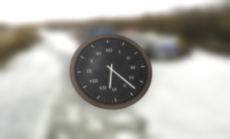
6.23
